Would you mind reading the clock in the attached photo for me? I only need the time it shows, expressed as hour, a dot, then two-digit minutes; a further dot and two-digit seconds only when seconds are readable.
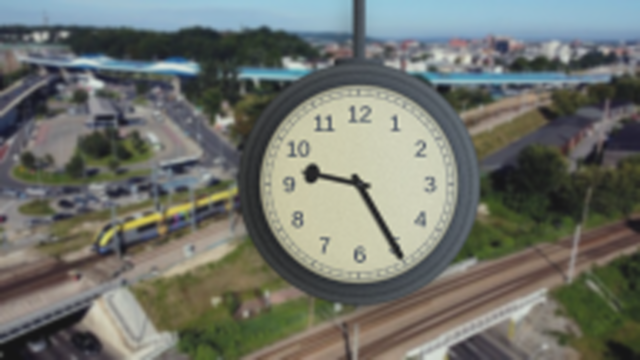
9.25
